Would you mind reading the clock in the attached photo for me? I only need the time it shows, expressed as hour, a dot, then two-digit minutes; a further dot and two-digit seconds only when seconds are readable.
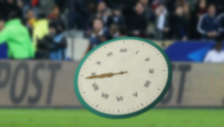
8.44
